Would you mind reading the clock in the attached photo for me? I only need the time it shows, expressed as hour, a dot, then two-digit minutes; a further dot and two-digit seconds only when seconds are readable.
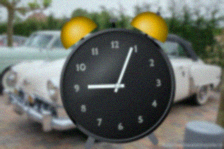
9.04
